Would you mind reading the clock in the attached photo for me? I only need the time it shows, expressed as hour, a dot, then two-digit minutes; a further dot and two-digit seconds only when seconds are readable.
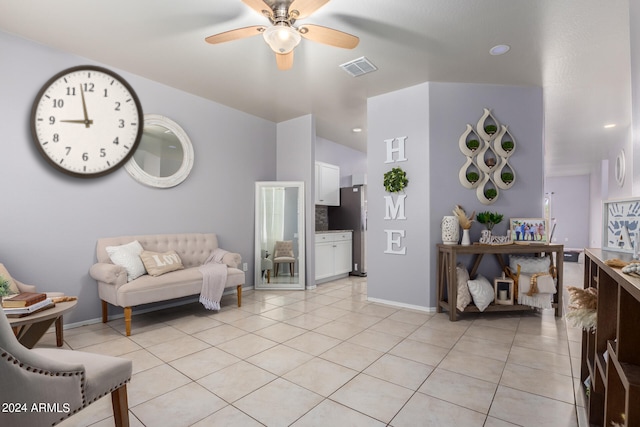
8.58
